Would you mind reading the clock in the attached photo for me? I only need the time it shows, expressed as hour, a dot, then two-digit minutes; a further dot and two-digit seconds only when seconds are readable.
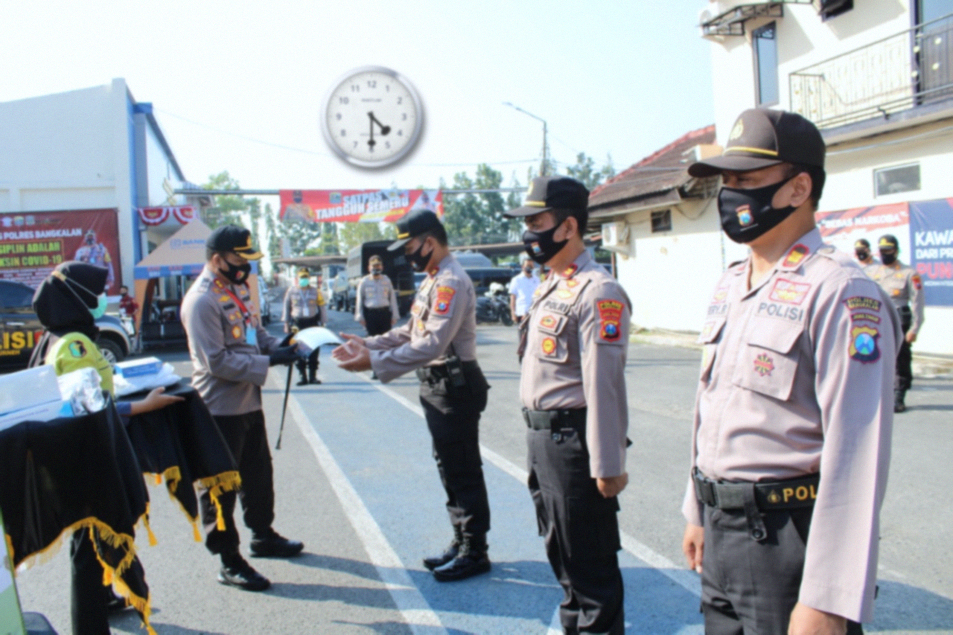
4.30
